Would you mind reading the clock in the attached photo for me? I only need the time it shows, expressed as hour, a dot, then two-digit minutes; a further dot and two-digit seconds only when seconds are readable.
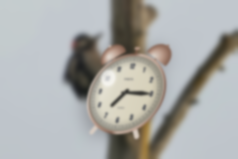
7.15
